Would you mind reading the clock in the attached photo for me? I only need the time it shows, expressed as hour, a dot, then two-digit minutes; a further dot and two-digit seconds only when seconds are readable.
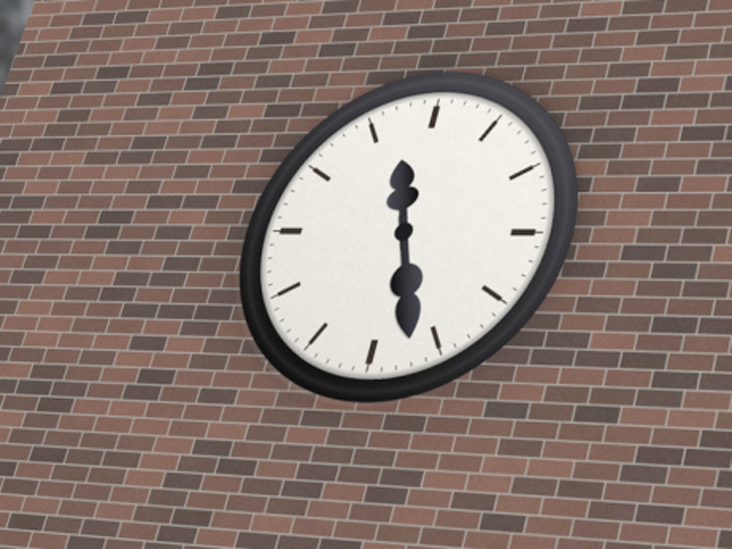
11.27
